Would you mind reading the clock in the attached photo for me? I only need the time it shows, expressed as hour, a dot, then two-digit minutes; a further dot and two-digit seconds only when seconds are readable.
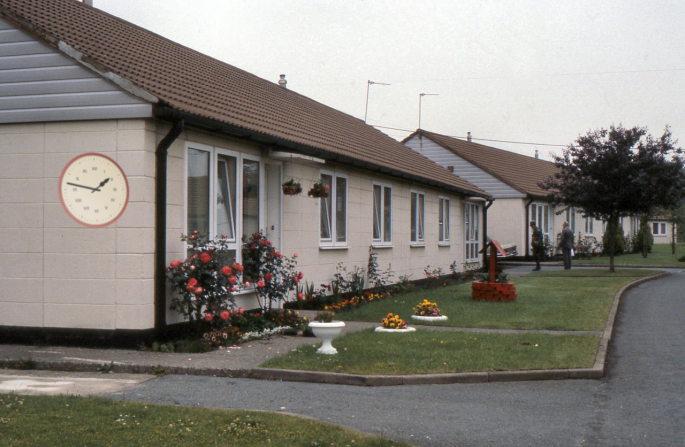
1.47
